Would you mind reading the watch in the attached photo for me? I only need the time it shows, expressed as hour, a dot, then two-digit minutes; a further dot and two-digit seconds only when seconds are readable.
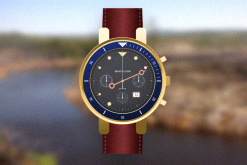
8.11
